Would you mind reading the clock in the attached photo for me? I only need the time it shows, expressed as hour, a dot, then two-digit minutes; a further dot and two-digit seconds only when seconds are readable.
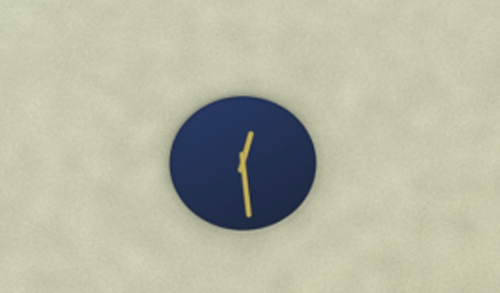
12.29
